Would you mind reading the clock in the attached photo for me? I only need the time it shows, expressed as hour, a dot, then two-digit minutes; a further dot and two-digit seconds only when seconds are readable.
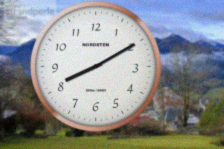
8.10
